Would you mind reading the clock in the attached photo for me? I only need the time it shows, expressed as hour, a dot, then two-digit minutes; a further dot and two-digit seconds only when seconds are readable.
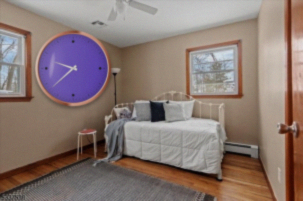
9.38
